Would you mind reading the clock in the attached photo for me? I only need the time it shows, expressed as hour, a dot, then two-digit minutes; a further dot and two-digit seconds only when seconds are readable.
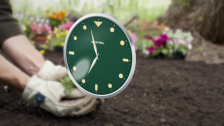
6.57
